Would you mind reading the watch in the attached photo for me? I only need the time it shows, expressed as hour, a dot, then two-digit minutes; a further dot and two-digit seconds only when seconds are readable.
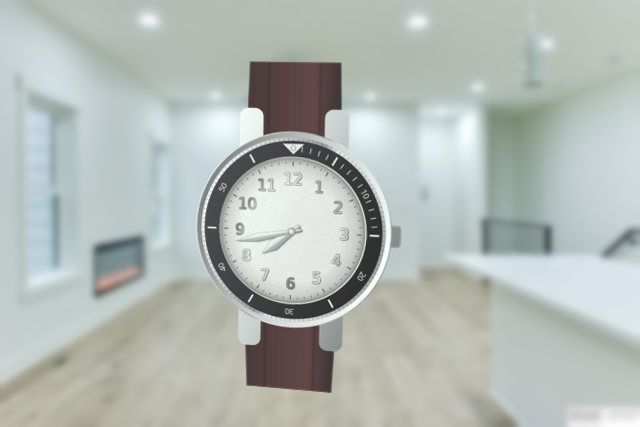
7.43
